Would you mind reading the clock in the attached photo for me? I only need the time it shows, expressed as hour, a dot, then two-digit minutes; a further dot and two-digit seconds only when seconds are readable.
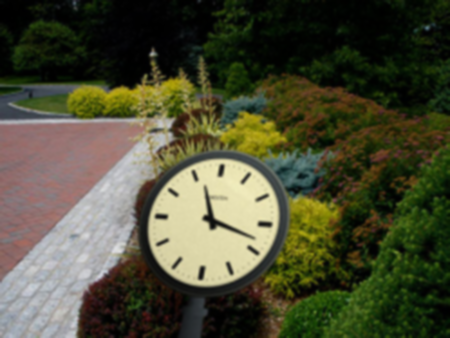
11.18
